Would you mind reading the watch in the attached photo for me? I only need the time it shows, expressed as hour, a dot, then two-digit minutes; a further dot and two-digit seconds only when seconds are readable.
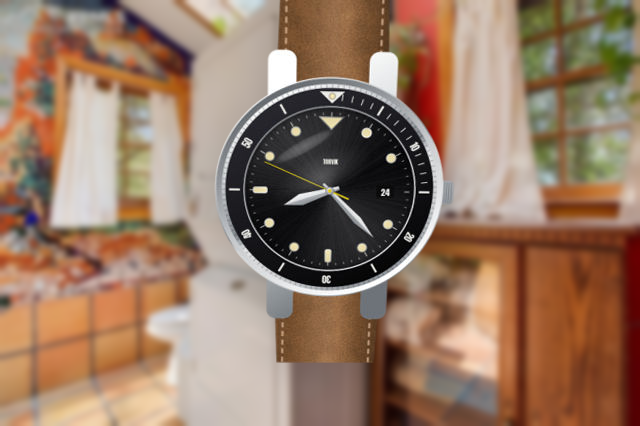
8.22.49
